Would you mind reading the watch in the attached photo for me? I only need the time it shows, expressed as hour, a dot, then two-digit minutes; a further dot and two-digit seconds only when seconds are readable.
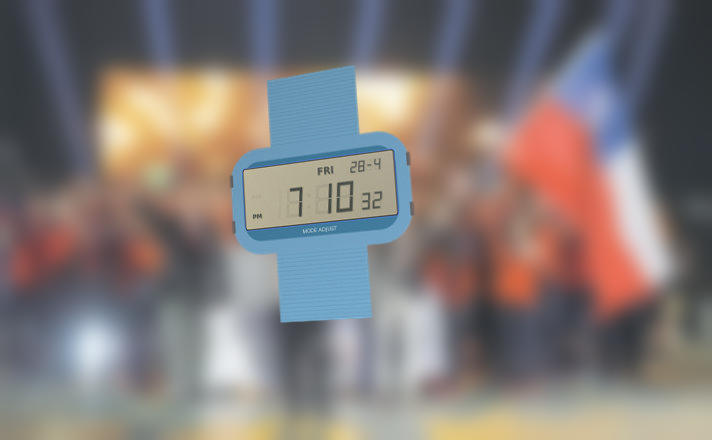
7.10.32
